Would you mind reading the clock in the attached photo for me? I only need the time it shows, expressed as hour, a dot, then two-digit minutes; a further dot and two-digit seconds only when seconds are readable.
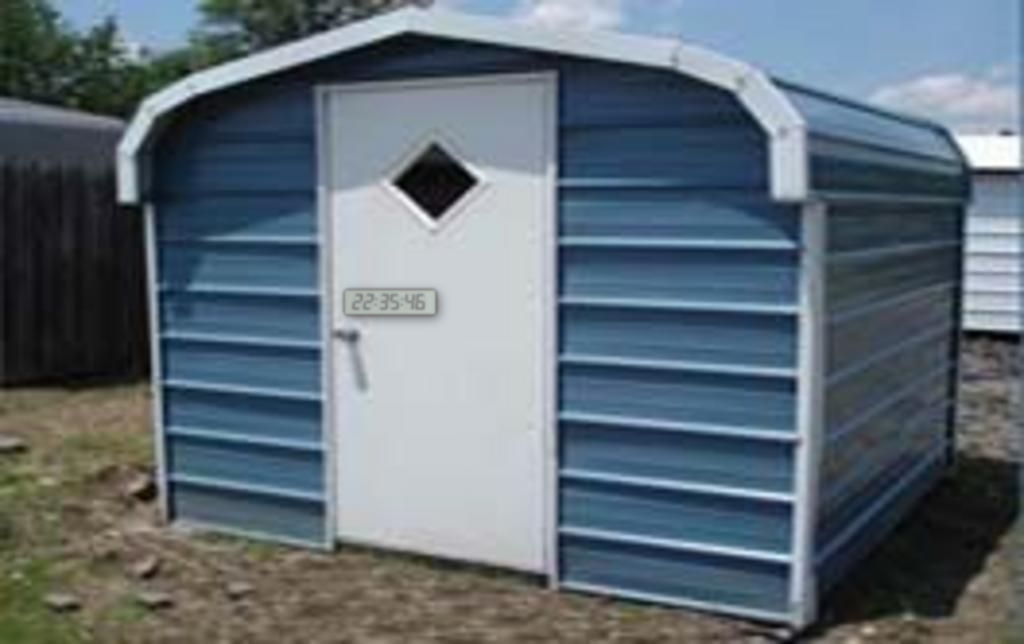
22.35.46
